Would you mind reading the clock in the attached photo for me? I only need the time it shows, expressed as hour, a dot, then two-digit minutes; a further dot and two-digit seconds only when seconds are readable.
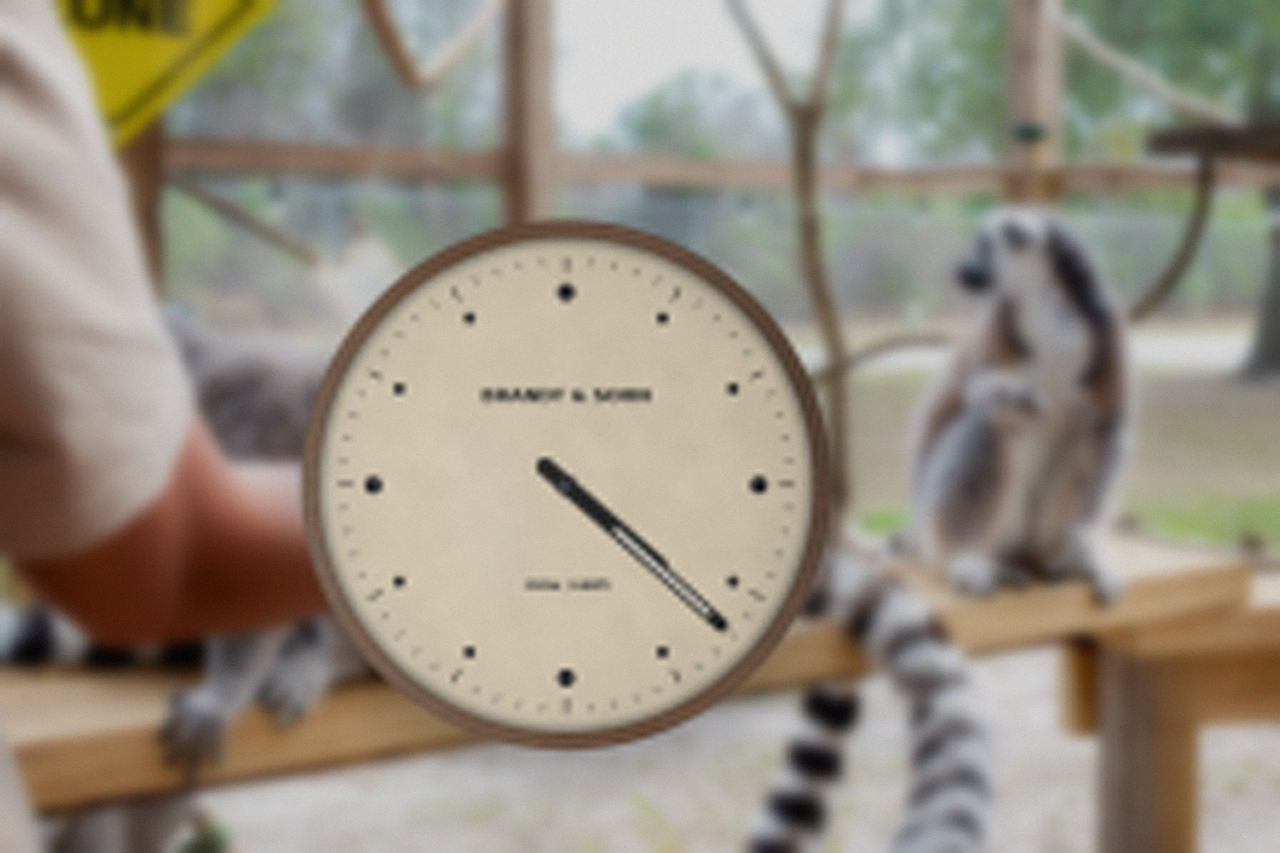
4.22
